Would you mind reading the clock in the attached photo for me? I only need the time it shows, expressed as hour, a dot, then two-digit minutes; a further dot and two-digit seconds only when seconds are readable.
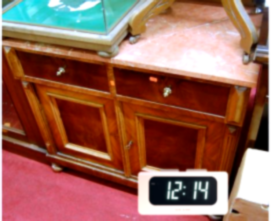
12.14
